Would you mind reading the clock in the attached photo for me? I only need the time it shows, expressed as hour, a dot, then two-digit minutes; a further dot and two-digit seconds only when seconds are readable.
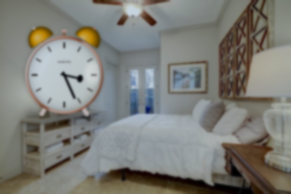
3.26
